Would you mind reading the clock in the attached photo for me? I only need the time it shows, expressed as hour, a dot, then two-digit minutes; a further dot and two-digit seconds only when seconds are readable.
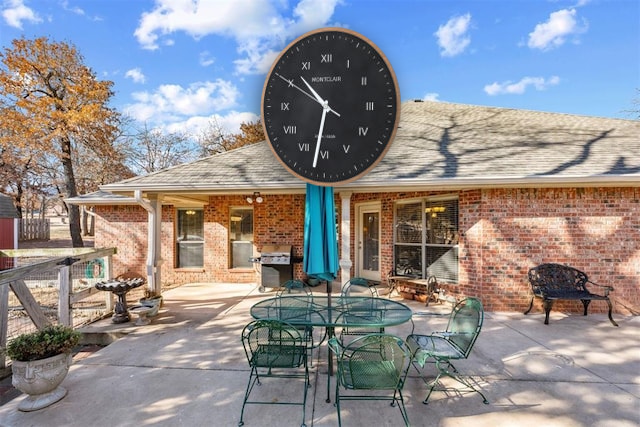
10.31.50
